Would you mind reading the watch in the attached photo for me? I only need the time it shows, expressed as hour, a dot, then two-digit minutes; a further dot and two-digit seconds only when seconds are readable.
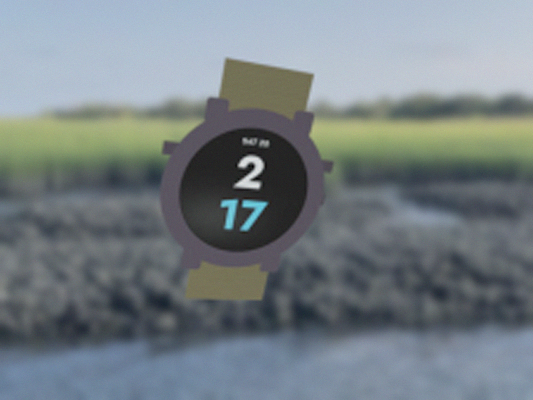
2.17
